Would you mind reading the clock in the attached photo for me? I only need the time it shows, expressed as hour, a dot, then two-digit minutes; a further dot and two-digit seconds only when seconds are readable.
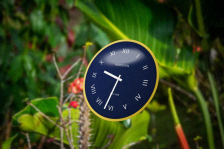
9.32
